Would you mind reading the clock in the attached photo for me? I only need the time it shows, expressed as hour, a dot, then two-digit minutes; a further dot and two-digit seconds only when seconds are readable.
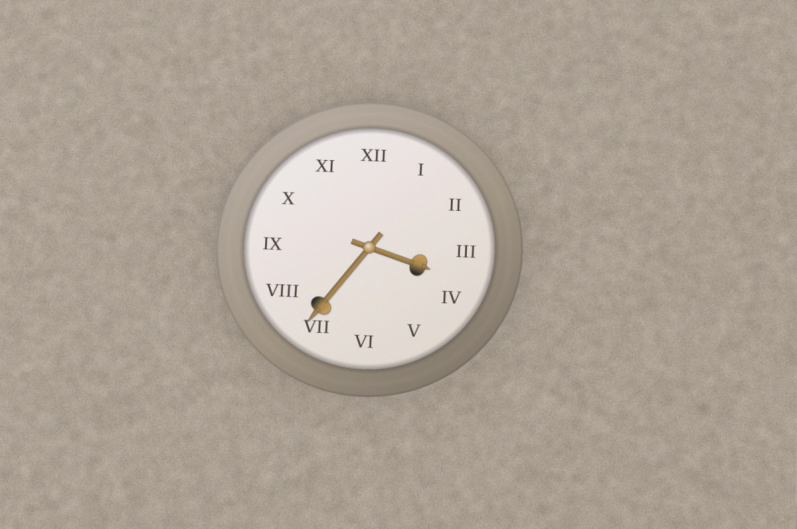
3.36
